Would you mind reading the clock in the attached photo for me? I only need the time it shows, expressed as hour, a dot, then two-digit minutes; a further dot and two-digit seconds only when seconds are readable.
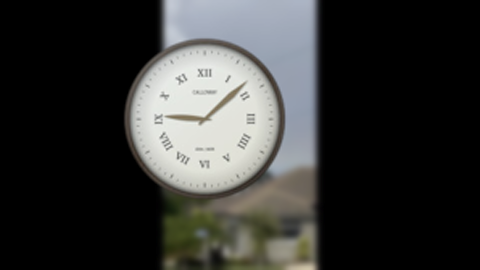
9.08
